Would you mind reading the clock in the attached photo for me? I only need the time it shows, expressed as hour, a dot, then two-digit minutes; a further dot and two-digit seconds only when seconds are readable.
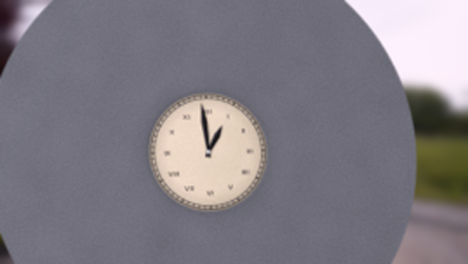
12.59
